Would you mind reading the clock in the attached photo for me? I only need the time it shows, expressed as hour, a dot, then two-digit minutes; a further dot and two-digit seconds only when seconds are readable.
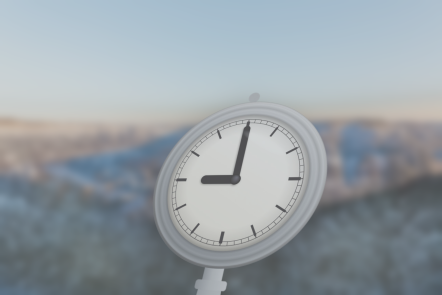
9.00
